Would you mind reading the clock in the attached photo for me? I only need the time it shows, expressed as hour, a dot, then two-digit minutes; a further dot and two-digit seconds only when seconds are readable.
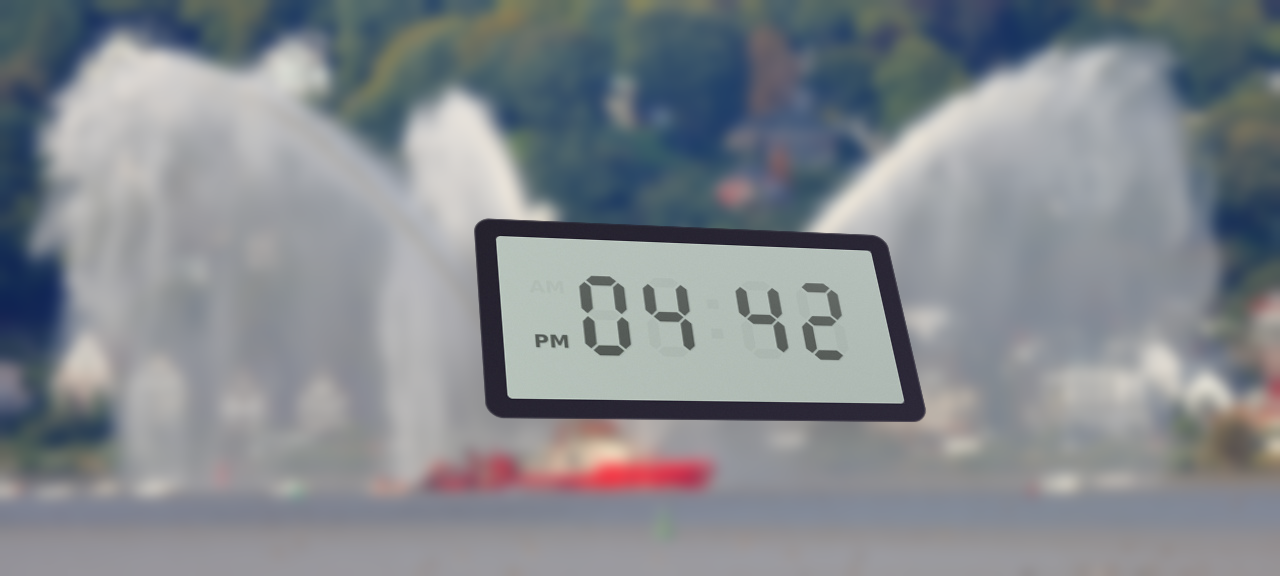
4.42
